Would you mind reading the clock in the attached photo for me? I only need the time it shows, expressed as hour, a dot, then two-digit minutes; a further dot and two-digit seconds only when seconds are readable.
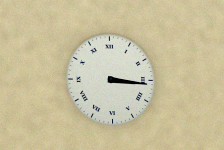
3.16
